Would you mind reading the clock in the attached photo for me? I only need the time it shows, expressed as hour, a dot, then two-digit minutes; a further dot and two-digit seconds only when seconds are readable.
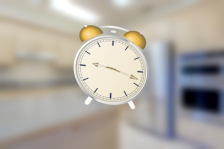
9.18
